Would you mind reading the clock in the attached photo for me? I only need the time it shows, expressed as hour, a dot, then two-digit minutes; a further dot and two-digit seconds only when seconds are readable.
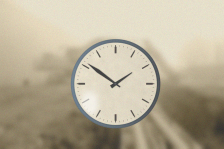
1.51
